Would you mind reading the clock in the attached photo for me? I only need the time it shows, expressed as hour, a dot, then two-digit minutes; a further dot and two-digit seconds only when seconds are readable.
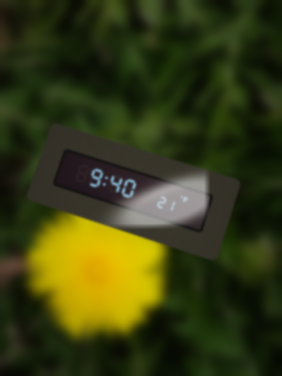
9.40
